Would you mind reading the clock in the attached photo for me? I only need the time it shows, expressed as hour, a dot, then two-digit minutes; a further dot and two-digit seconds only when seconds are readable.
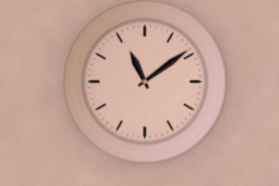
11.09
